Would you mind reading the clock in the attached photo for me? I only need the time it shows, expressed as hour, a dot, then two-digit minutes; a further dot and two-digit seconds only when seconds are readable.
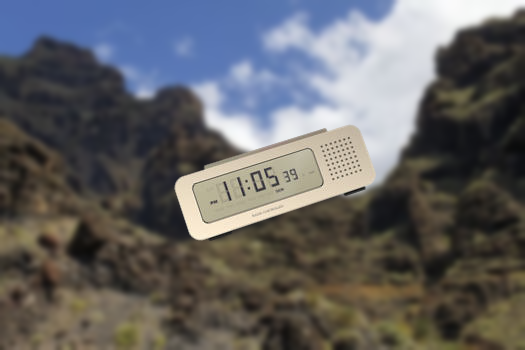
11.05.39
